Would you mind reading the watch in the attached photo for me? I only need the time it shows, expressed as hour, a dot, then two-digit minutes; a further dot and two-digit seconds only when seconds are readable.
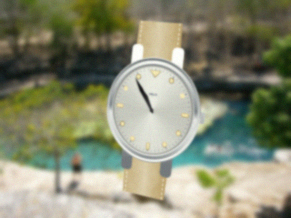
10.54
